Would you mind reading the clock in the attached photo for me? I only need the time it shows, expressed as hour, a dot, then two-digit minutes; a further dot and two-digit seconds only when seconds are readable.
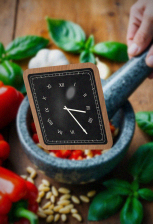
3.25
